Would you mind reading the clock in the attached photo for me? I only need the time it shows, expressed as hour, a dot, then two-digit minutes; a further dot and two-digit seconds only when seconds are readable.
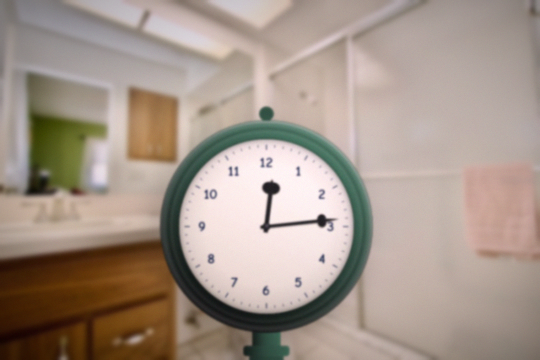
12.14
